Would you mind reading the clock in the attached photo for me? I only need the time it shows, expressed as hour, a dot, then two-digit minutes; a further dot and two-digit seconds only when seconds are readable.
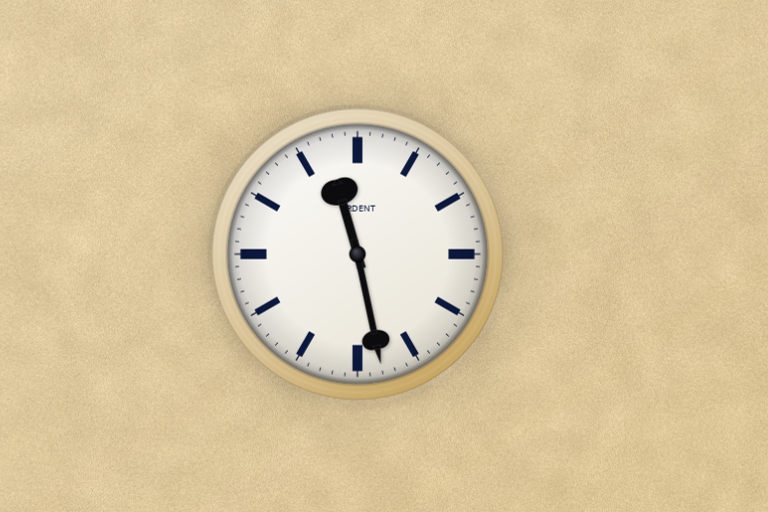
11.28
